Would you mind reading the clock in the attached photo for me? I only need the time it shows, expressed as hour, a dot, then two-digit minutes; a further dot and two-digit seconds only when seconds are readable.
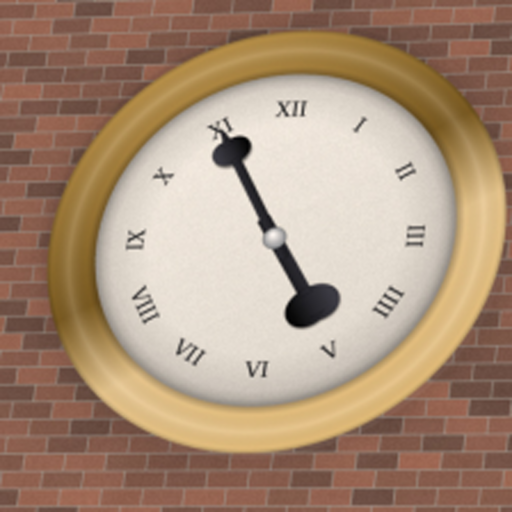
4.55
